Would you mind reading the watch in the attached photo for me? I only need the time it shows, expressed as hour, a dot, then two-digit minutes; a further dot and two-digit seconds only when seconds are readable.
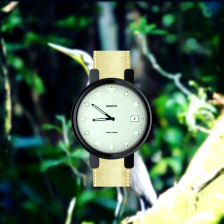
8.51
